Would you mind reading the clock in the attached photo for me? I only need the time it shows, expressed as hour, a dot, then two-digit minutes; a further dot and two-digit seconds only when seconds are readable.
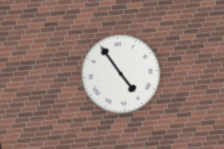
4.55
